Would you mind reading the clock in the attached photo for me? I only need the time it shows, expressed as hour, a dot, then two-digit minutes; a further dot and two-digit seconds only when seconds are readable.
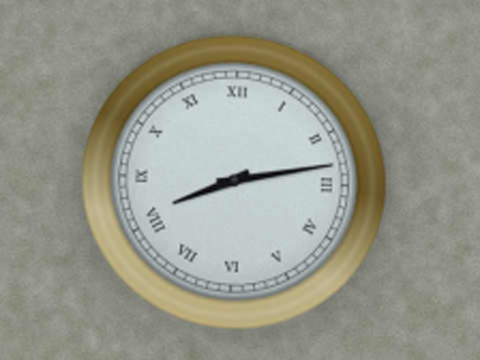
8.13
